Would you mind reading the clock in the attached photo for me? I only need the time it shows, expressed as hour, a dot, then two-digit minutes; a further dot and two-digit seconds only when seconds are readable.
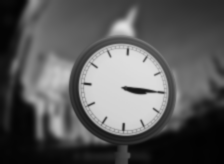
3.15
